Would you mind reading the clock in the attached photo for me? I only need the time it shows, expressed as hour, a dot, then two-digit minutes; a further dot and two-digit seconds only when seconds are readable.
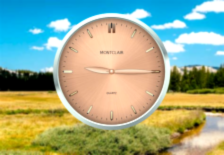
9.15
